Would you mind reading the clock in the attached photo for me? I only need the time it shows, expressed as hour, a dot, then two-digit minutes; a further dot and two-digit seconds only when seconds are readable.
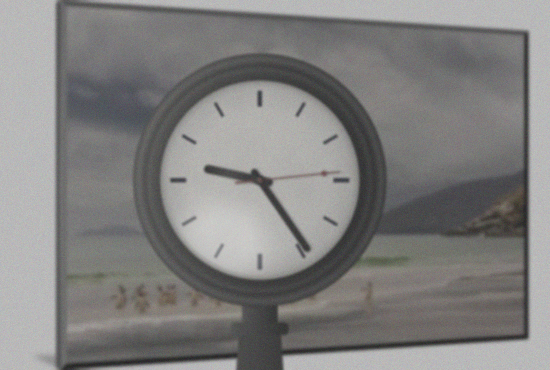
9.24.14
